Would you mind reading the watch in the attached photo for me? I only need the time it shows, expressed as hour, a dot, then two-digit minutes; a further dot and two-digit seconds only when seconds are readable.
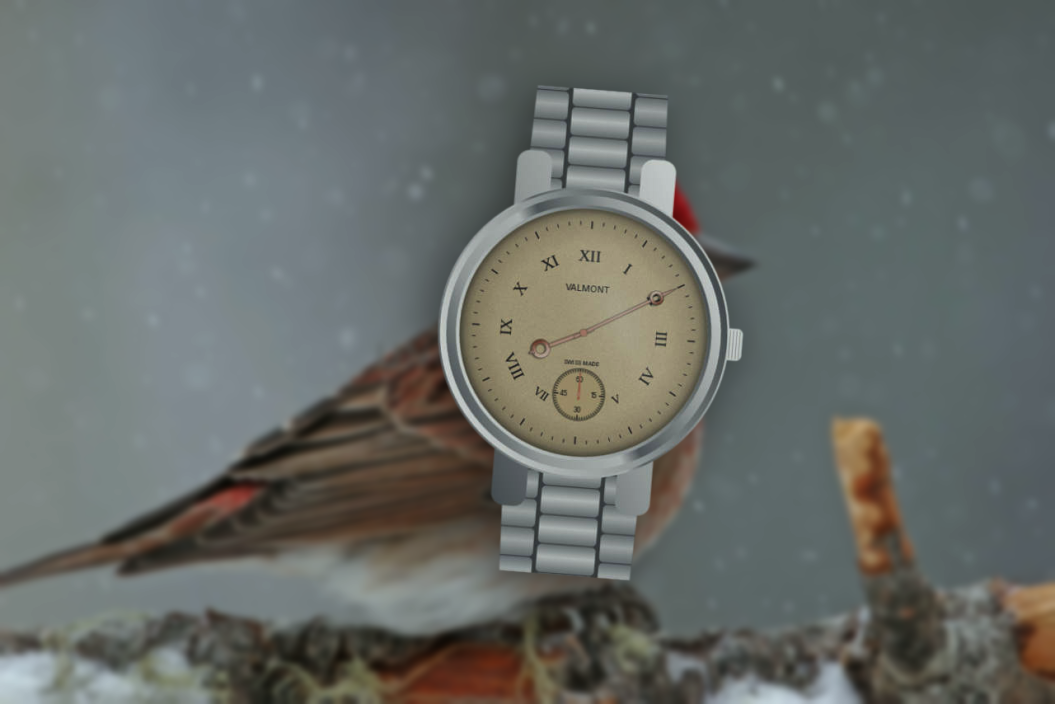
8.10
